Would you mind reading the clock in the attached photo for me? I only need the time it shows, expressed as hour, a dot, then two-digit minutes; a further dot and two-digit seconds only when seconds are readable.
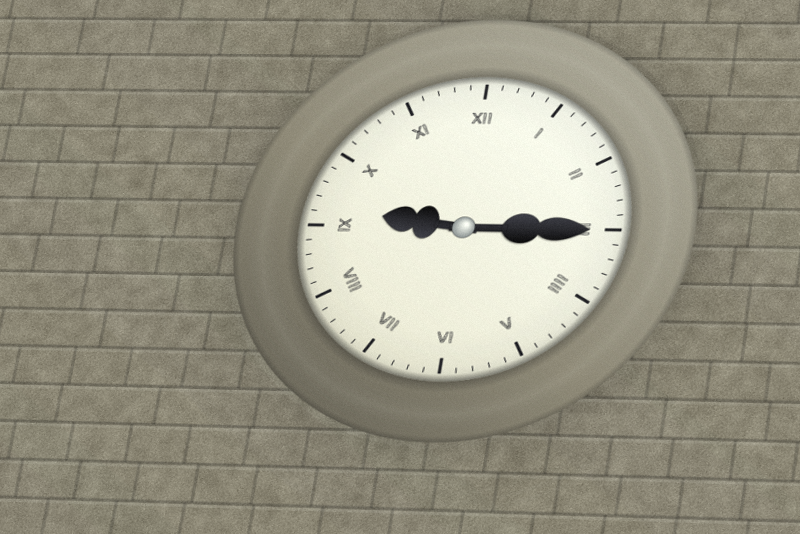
9.15
